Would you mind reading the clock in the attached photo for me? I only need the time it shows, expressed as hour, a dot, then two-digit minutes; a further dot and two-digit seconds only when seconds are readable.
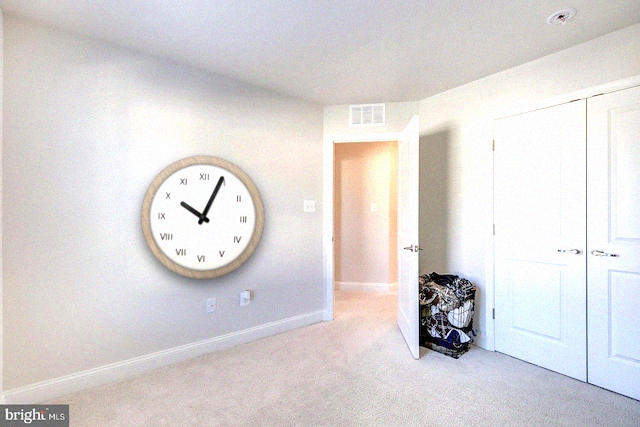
10.04
